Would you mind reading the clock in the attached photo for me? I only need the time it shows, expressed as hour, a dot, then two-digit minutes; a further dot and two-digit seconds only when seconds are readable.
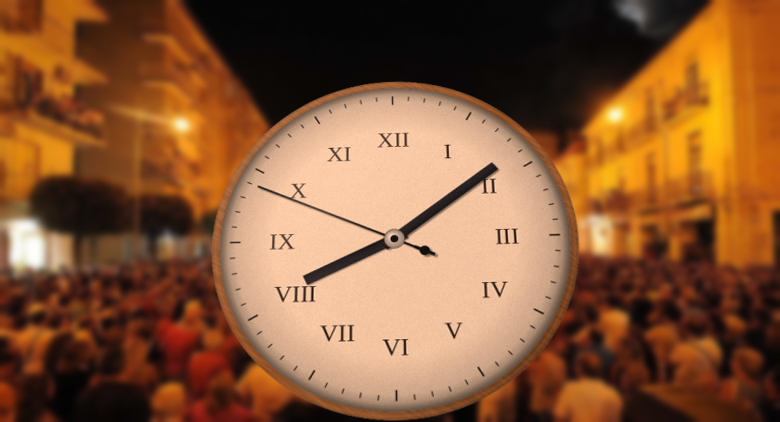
8.08.49
